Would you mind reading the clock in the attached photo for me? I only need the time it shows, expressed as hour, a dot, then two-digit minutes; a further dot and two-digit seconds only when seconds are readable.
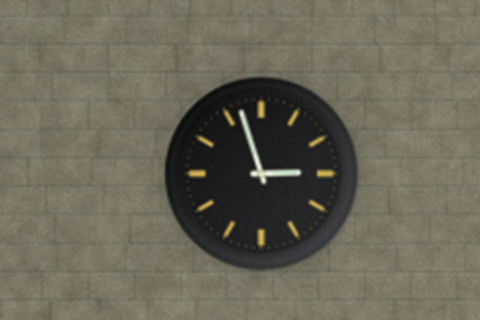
2.57
